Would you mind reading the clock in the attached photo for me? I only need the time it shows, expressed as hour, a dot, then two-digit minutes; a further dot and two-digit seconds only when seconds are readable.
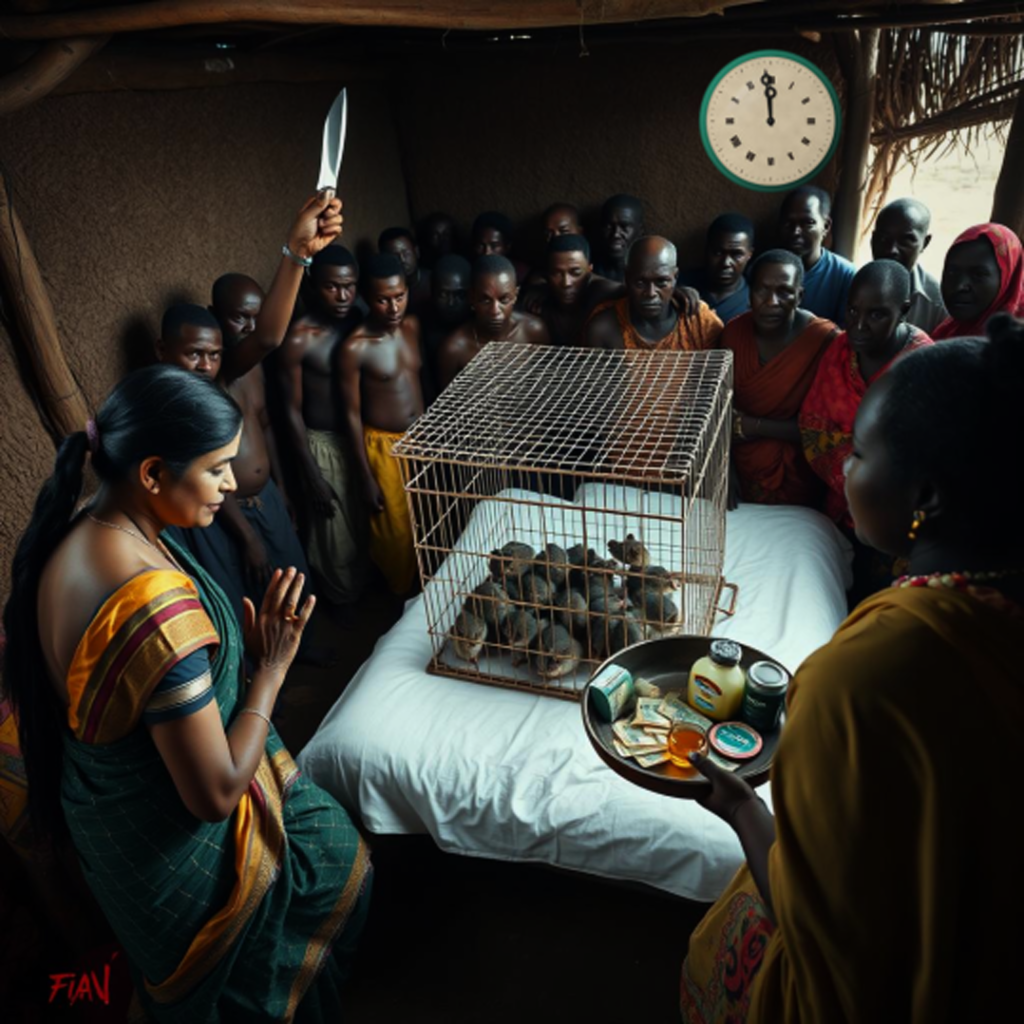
11.59
